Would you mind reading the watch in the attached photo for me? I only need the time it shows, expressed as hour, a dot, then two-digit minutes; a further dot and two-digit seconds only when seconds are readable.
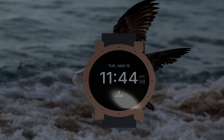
11.44
